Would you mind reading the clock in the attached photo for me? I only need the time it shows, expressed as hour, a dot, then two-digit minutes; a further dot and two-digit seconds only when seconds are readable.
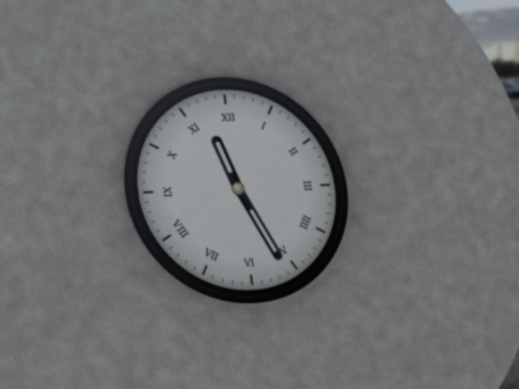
11.26
